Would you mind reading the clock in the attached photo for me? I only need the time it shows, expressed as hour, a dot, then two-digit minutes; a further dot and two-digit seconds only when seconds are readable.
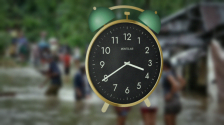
3.40
